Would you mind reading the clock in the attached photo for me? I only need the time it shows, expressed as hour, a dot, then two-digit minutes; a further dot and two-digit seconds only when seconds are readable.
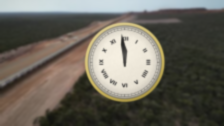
11.59
